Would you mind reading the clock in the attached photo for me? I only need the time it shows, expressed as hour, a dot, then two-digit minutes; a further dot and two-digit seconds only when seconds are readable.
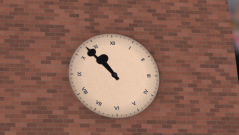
10.53
